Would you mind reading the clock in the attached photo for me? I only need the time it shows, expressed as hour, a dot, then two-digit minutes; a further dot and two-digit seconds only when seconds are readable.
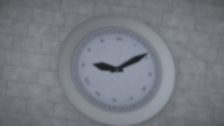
9.09
